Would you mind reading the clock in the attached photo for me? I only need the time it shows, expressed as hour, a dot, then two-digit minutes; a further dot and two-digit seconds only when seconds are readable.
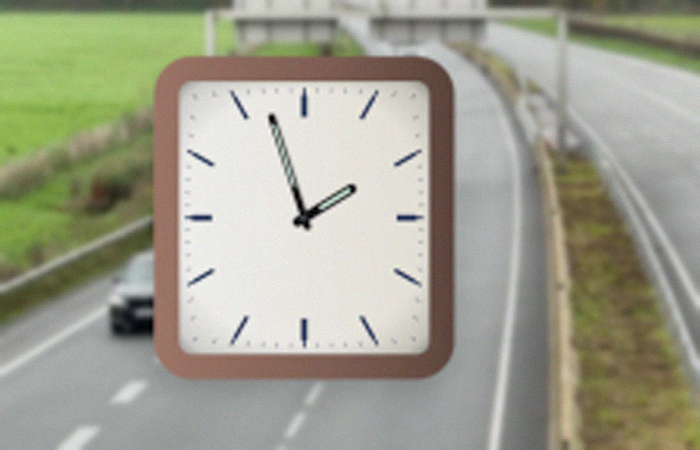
1.57
